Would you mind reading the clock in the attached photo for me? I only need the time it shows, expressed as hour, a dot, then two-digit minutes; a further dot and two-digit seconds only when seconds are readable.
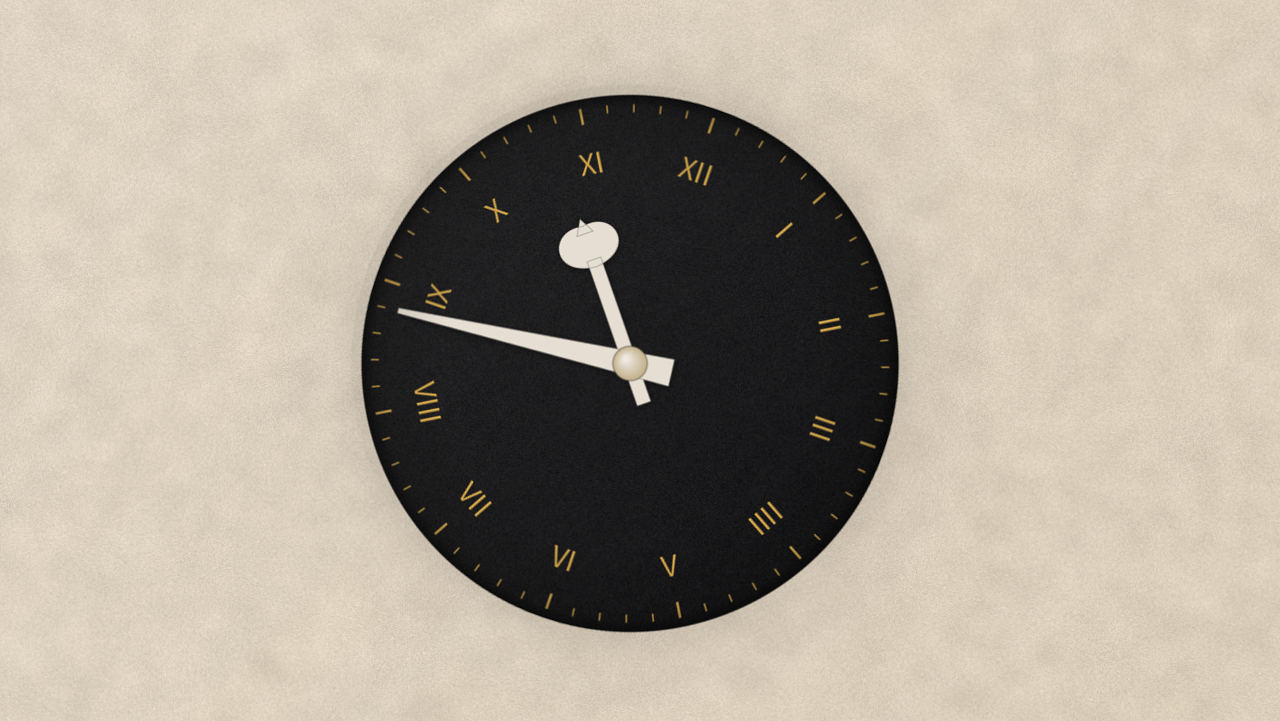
10.44
